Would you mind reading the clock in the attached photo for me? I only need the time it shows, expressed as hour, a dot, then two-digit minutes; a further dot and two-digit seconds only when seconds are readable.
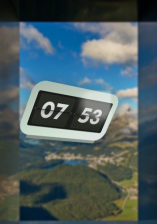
7.53
